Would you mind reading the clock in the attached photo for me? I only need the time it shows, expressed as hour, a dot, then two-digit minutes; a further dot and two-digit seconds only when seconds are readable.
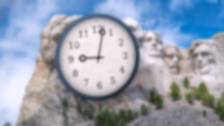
9.02
